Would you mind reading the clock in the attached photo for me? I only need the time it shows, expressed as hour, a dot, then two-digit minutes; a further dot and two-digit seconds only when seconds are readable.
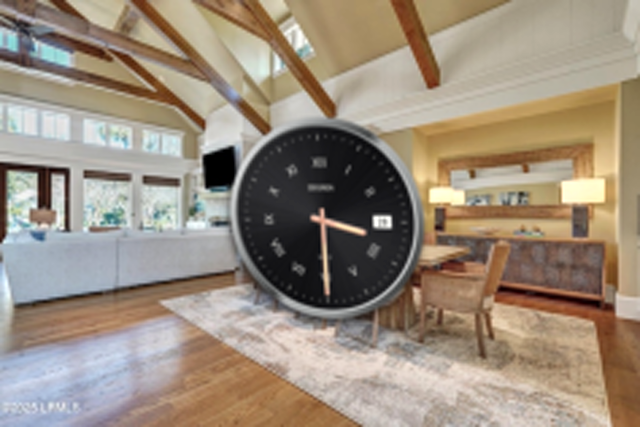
3.30
